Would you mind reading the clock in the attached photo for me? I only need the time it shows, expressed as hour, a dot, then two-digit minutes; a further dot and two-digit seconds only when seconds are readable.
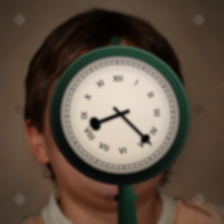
8.23
